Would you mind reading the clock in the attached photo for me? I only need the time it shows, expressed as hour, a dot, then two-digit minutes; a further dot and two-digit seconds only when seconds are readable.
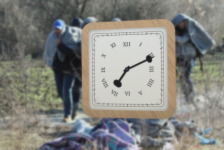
7.11
